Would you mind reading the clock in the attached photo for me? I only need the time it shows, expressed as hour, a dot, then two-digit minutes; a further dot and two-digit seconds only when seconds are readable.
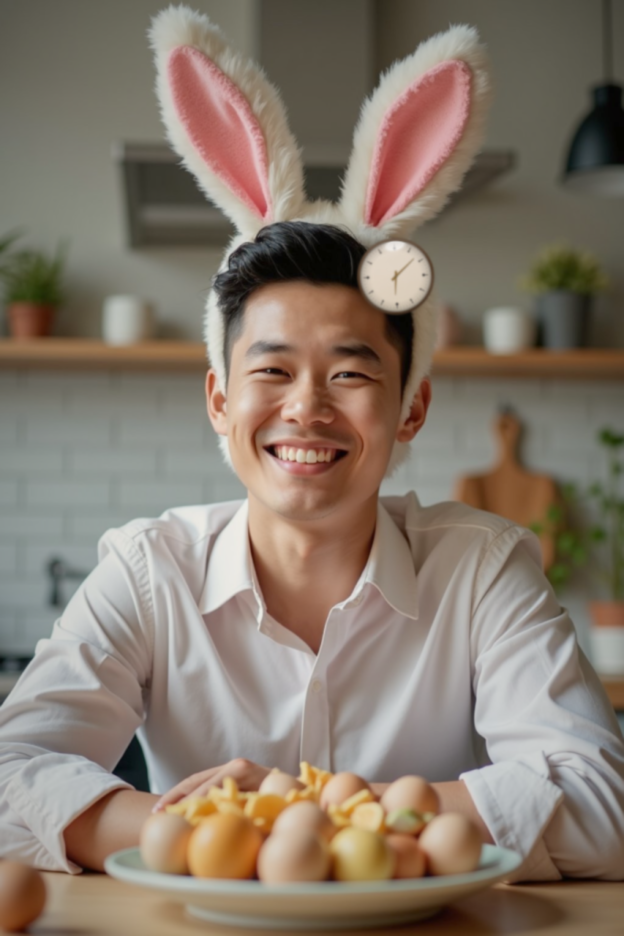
6.08
